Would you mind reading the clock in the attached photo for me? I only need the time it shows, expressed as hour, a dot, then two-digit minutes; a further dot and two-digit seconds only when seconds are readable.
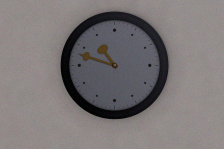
10.48
